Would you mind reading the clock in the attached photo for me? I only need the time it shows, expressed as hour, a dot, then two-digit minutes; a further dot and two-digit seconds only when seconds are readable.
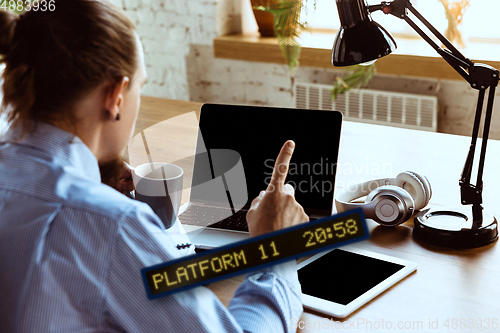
20.58
